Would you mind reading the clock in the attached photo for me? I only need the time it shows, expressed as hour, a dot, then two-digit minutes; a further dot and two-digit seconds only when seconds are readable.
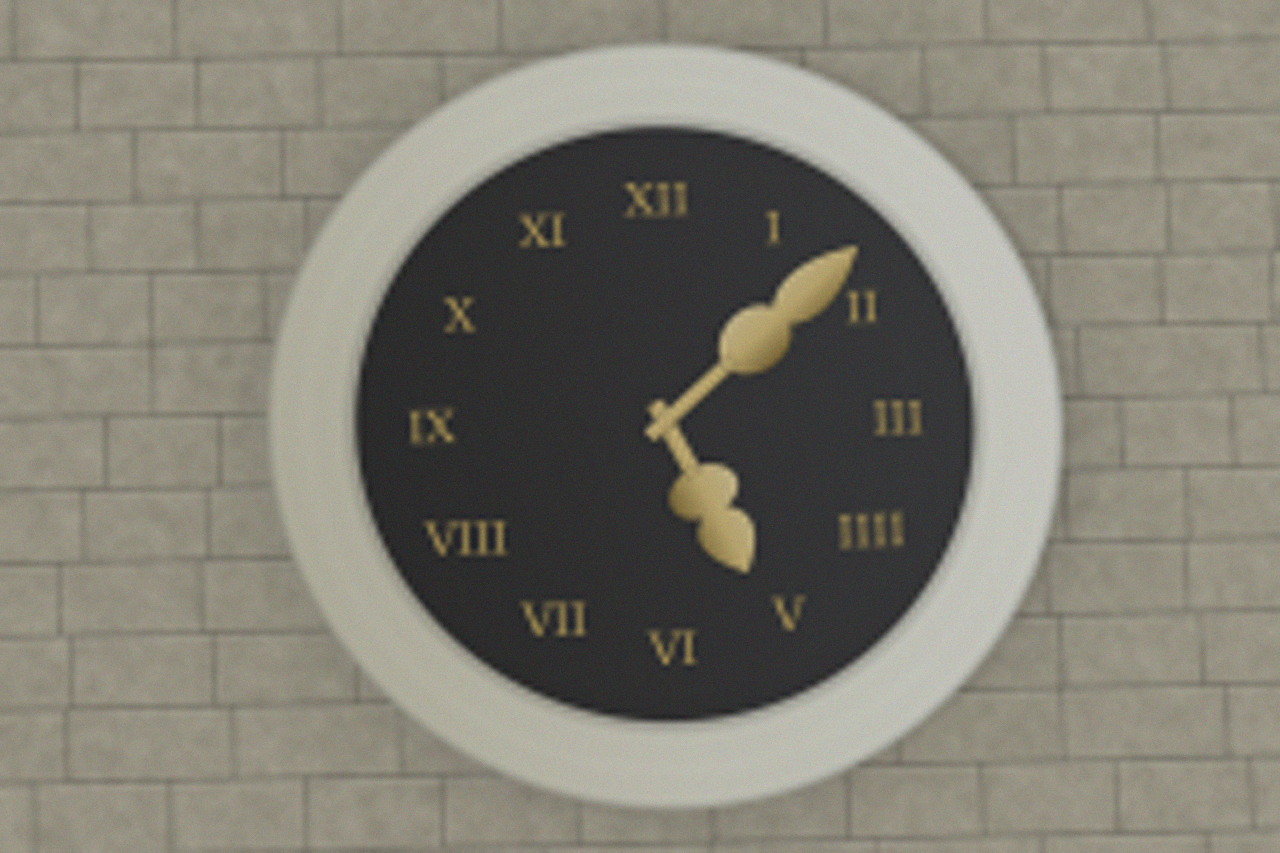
5.08
